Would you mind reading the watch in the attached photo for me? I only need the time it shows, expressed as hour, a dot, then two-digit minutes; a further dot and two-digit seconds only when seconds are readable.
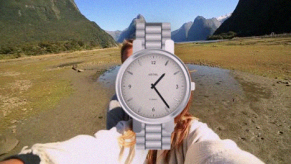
1.24
